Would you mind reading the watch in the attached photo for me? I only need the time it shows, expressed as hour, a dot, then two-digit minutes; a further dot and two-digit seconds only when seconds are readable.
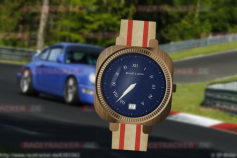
7.37
